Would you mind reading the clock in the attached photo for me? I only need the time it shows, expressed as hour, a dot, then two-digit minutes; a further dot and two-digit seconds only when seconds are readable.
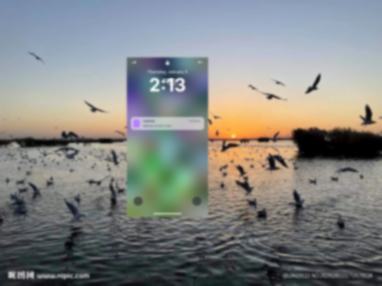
2.13
